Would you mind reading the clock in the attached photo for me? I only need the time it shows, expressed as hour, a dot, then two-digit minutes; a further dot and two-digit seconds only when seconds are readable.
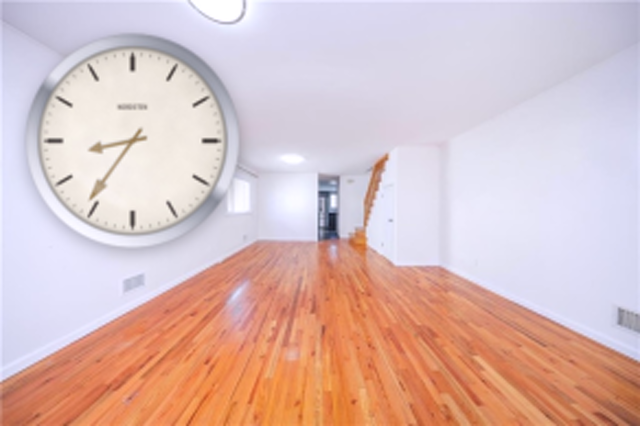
8.36
